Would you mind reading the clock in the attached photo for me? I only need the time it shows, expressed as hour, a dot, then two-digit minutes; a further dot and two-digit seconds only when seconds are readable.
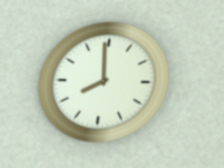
7.59
